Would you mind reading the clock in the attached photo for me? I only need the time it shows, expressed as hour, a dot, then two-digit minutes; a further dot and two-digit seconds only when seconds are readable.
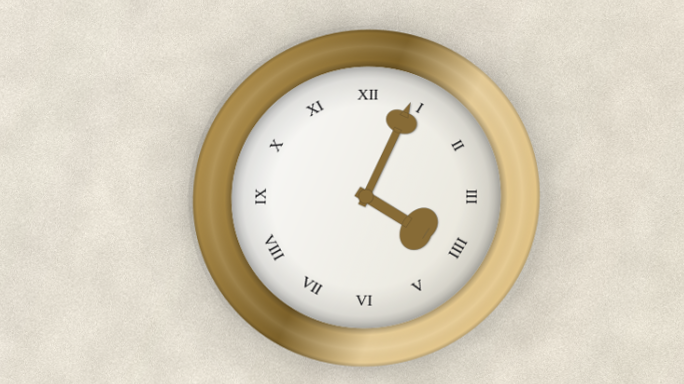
4.04
